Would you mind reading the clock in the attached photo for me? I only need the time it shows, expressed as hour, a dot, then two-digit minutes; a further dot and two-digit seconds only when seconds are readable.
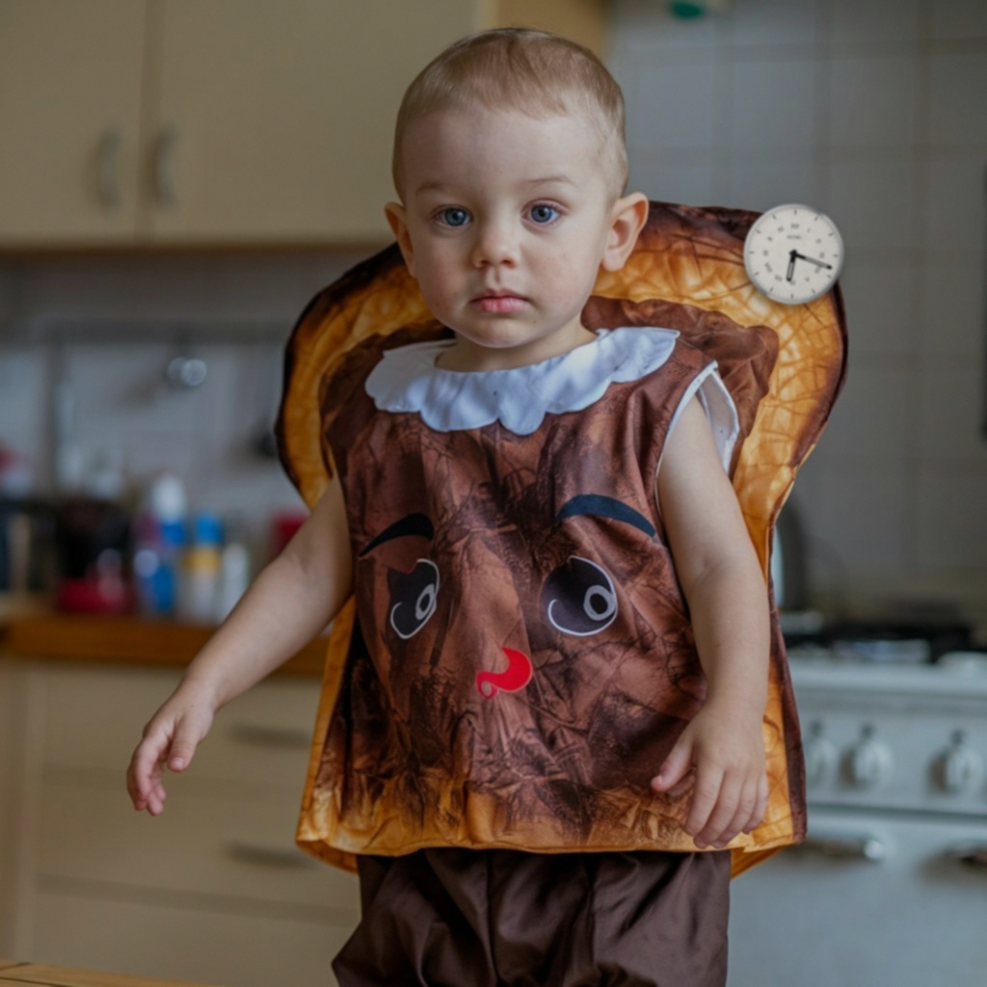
6.18
